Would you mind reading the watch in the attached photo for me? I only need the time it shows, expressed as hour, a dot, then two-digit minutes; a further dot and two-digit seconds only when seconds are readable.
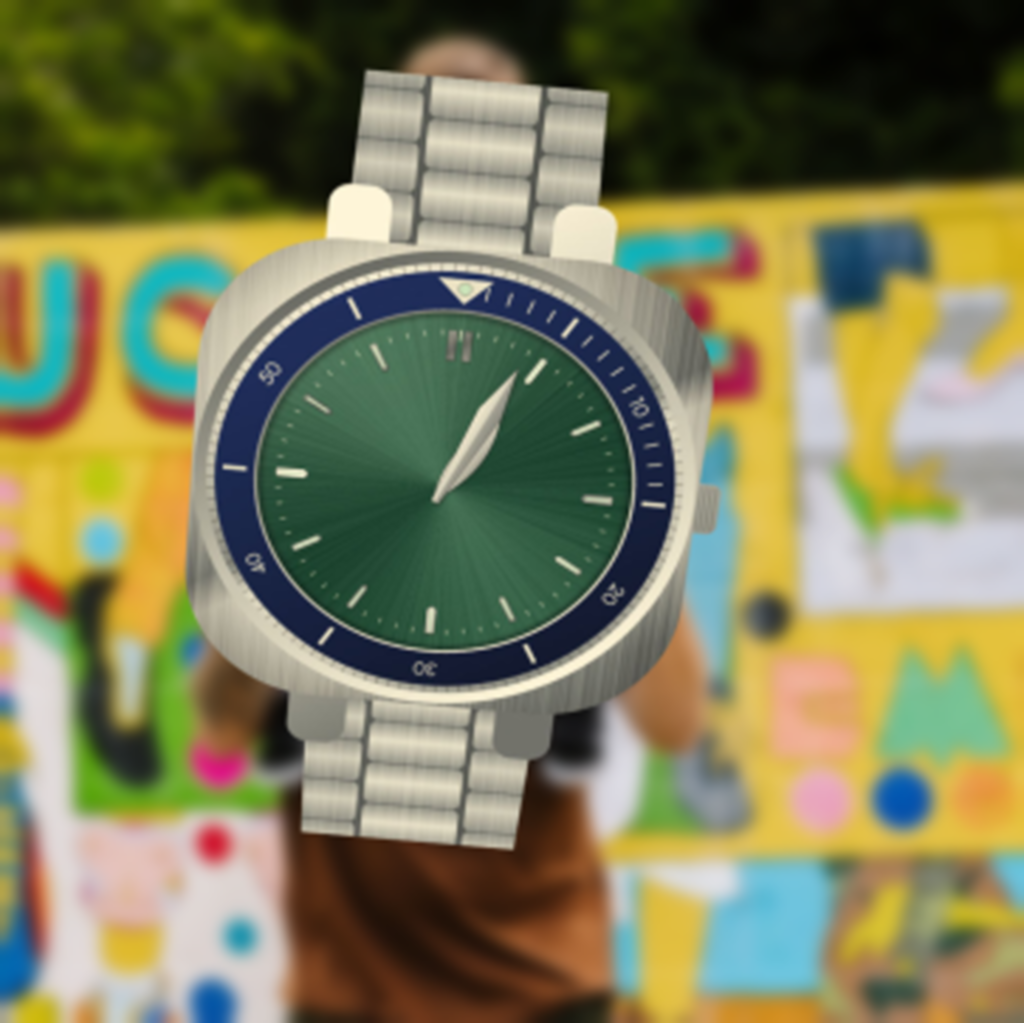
1.04
